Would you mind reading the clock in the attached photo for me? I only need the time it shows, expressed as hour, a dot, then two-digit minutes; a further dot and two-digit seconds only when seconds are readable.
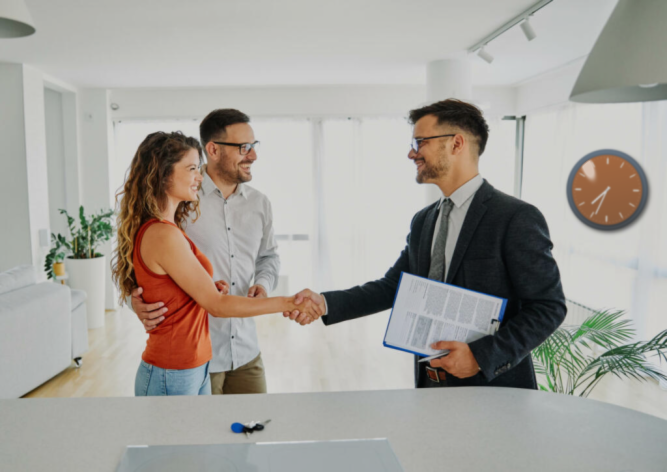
7.34
